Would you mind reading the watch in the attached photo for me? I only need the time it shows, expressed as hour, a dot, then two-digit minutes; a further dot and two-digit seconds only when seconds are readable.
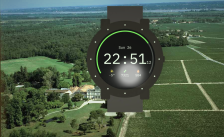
22.51
